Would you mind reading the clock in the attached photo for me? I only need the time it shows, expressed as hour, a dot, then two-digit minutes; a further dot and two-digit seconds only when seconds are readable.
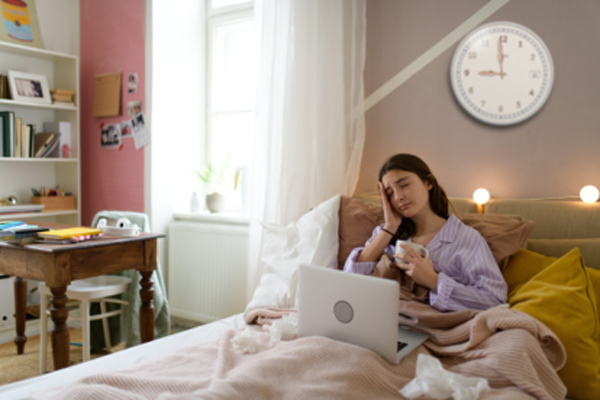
8.59
